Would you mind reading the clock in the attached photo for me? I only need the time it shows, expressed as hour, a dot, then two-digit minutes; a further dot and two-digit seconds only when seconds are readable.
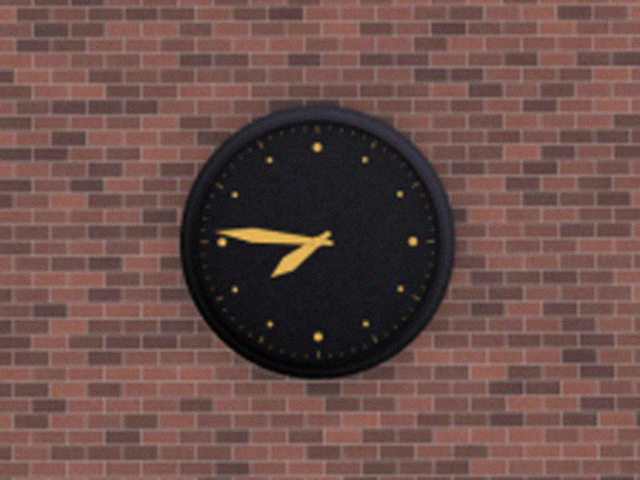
7.46
